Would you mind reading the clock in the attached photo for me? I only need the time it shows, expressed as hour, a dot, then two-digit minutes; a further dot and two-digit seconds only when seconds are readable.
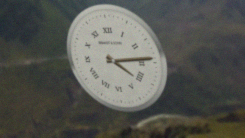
4.14
